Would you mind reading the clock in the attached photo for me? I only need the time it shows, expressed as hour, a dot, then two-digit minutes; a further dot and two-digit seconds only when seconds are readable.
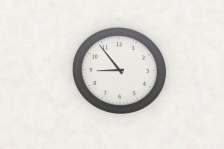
8.54
